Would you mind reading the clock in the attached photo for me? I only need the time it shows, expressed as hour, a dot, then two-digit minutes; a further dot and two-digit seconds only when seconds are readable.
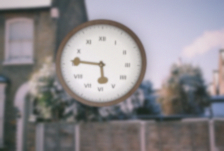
5.46
